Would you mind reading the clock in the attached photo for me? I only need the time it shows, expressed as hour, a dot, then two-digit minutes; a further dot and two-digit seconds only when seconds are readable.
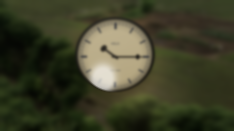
10.15
